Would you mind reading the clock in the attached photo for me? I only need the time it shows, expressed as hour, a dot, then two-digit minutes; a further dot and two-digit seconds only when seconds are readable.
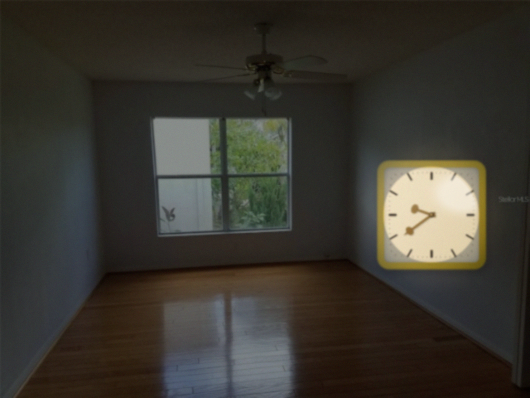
9.39
